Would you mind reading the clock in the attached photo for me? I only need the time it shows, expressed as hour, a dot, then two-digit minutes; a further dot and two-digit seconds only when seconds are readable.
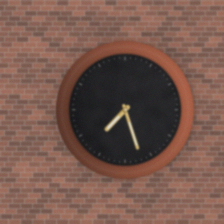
7.27
